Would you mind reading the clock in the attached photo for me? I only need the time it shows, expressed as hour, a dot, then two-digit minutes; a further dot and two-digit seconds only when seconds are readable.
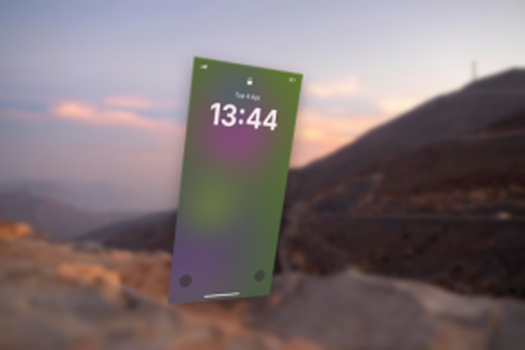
13.44
